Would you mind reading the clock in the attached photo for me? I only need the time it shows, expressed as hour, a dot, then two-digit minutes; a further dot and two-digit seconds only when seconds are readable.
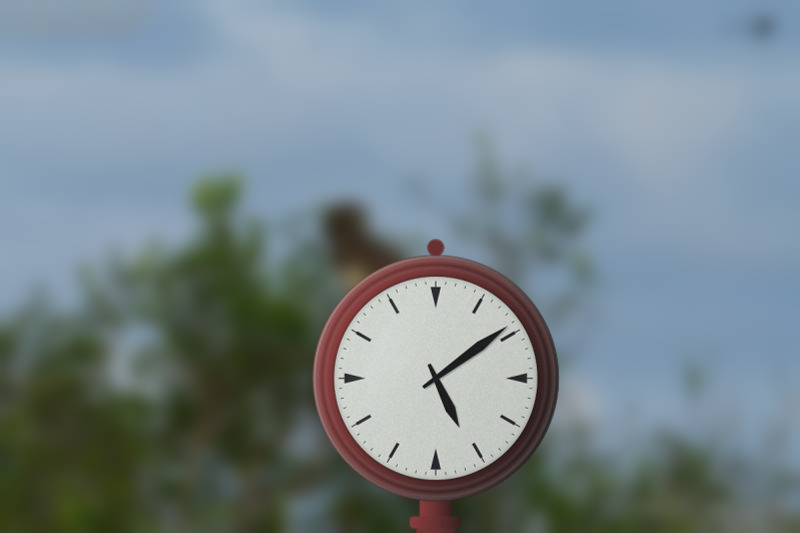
5.09
